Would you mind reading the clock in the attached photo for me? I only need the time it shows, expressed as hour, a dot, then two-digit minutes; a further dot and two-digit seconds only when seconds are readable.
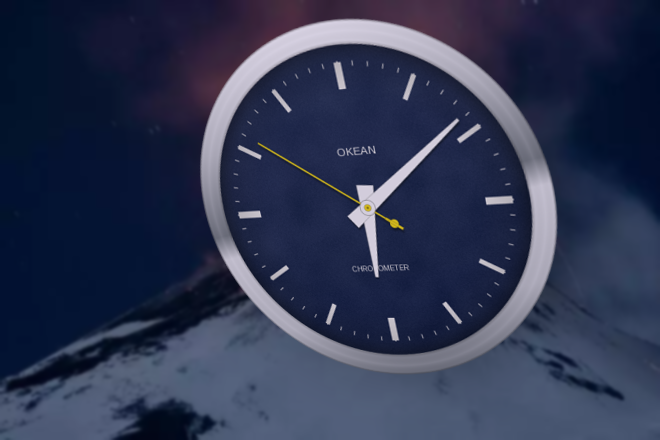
6.08.51
